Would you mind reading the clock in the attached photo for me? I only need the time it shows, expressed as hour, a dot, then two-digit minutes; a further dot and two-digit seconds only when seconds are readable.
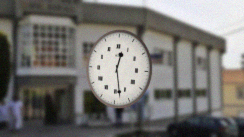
12.28
